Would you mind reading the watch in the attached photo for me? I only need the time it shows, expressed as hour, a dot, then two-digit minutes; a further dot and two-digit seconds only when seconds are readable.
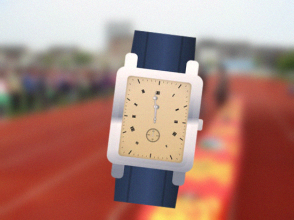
11.59
